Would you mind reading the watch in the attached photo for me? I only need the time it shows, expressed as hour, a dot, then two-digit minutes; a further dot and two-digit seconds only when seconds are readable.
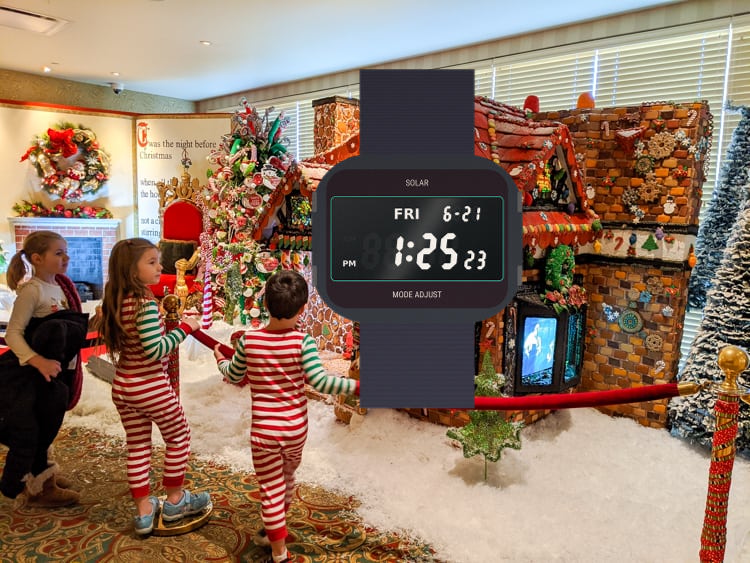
1.25.23
